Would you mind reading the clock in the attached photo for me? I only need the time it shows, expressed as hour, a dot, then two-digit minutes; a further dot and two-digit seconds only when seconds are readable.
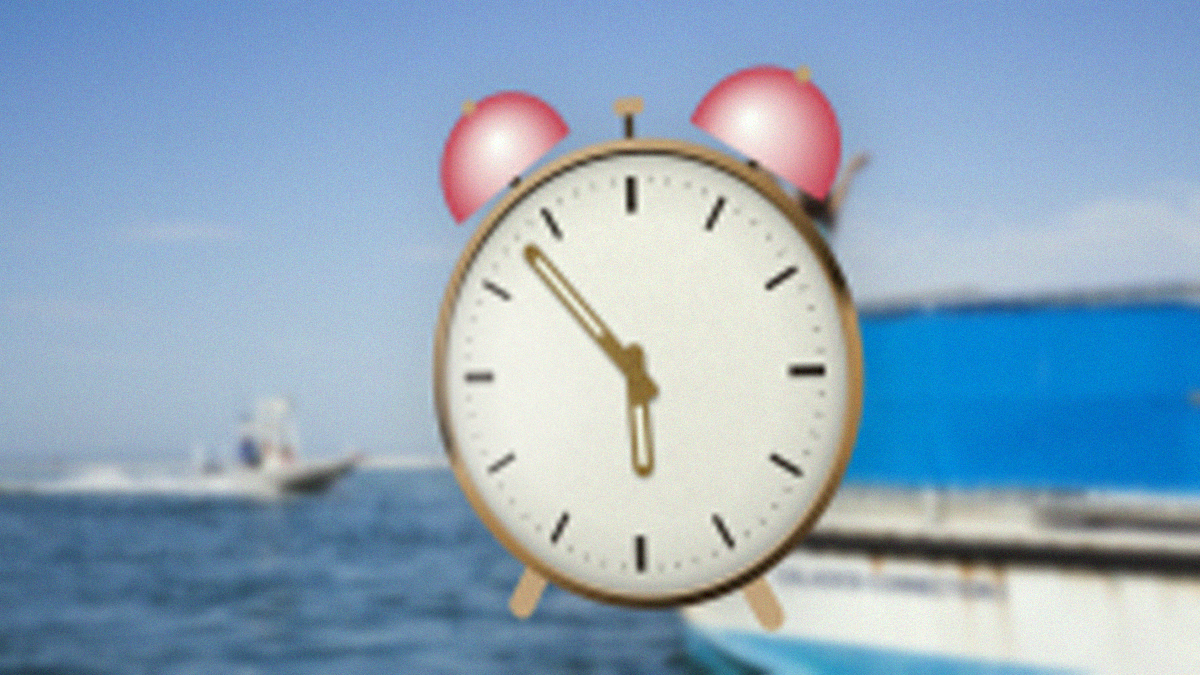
5.53
